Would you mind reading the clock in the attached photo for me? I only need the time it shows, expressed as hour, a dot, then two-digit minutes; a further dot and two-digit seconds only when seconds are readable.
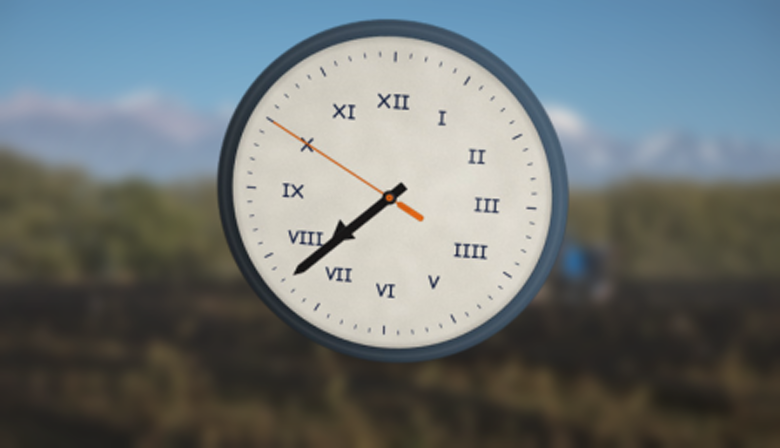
7.37.50
